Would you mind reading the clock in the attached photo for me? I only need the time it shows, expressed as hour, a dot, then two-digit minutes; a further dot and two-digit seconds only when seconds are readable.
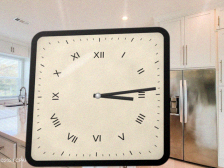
3.14
